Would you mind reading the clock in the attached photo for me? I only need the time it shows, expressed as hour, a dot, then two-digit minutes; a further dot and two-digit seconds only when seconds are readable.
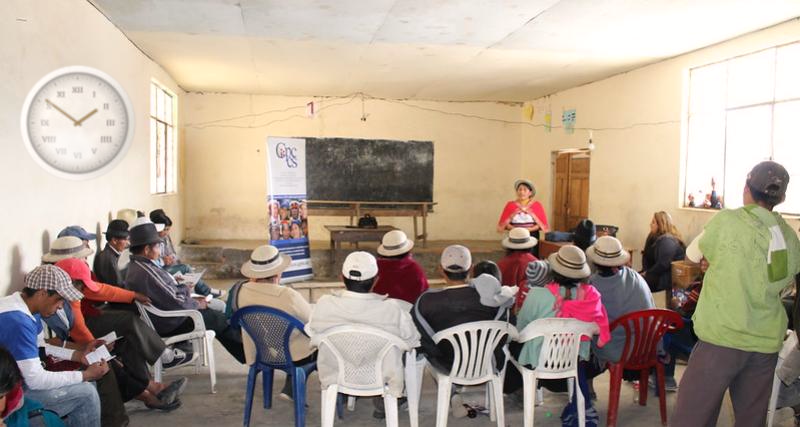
1.51
